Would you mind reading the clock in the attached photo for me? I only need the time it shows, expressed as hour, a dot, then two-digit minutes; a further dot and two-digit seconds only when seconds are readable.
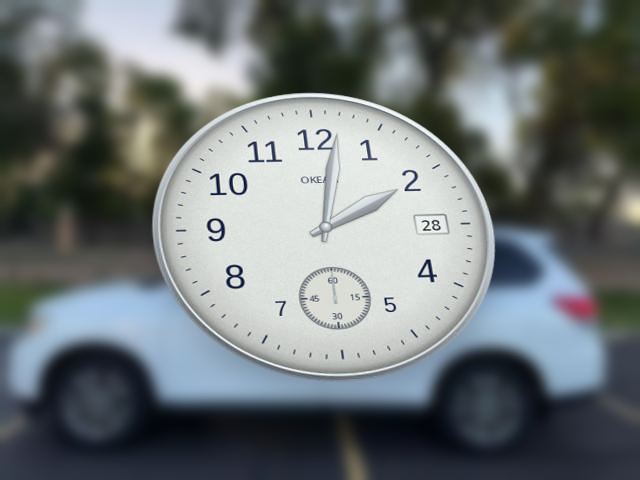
2.02
